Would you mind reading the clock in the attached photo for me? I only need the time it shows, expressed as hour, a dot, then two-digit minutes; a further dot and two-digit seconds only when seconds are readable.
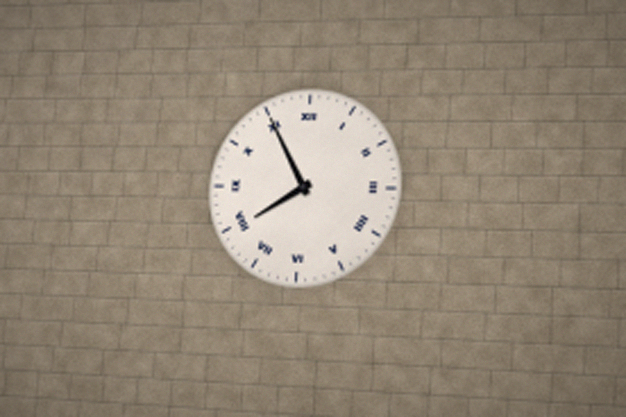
7.55
